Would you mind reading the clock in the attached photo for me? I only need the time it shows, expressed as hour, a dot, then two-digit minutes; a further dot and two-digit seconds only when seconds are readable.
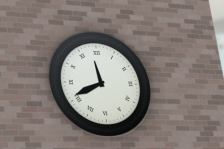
11.41
